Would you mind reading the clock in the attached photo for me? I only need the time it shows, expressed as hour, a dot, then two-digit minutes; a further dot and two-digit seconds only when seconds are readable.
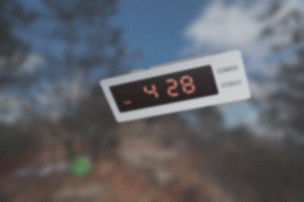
4.28
